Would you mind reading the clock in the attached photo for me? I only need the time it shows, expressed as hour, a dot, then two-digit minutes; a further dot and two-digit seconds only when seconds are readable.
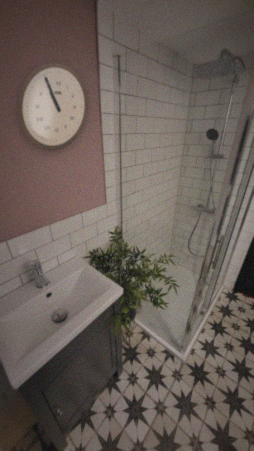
10.55
